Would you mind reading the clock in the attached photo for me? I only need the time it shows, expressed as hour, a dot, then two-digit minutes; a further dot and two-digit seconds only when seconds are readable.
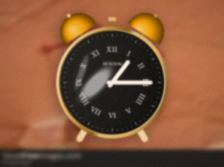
1.15
